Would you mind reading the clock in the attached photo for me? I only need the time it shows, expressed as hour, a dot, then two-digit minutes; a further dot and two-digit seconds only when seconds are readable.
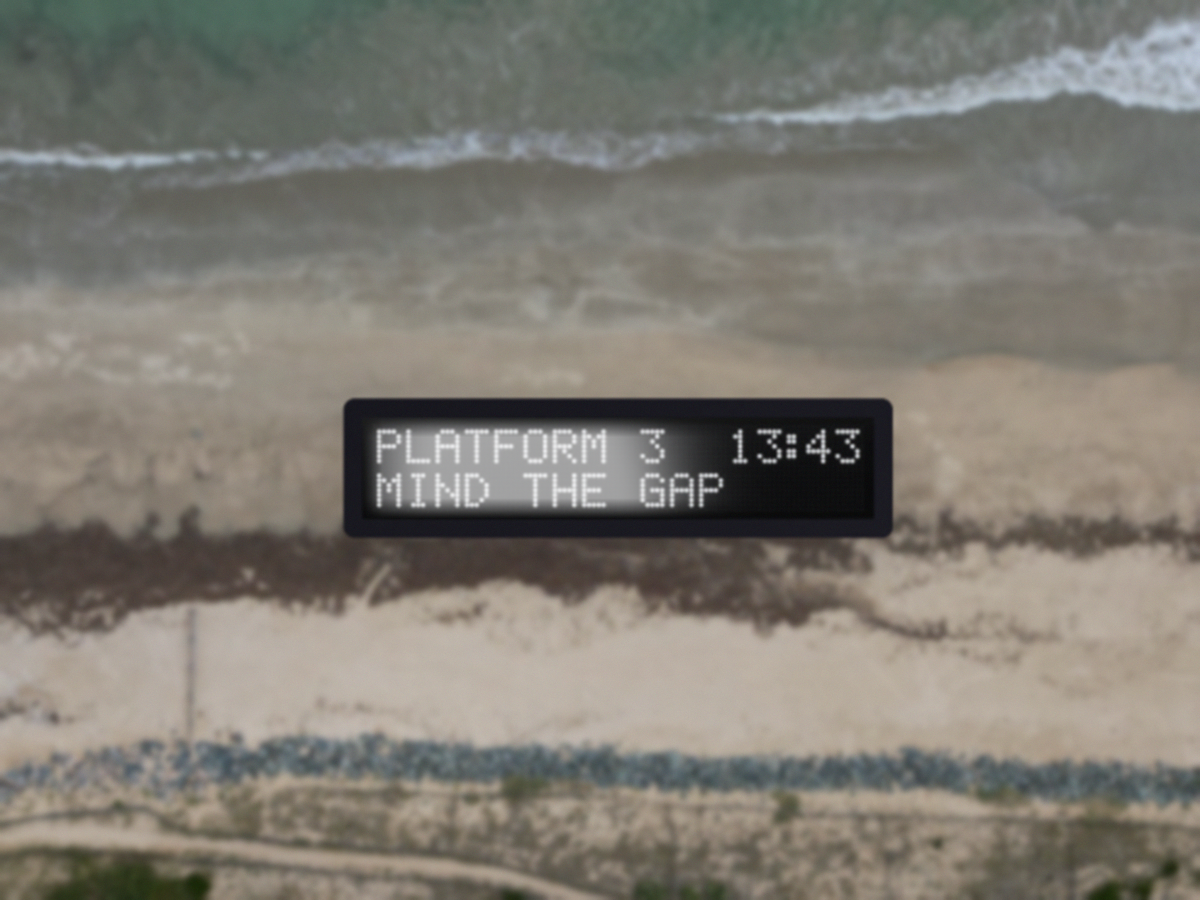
13.43
